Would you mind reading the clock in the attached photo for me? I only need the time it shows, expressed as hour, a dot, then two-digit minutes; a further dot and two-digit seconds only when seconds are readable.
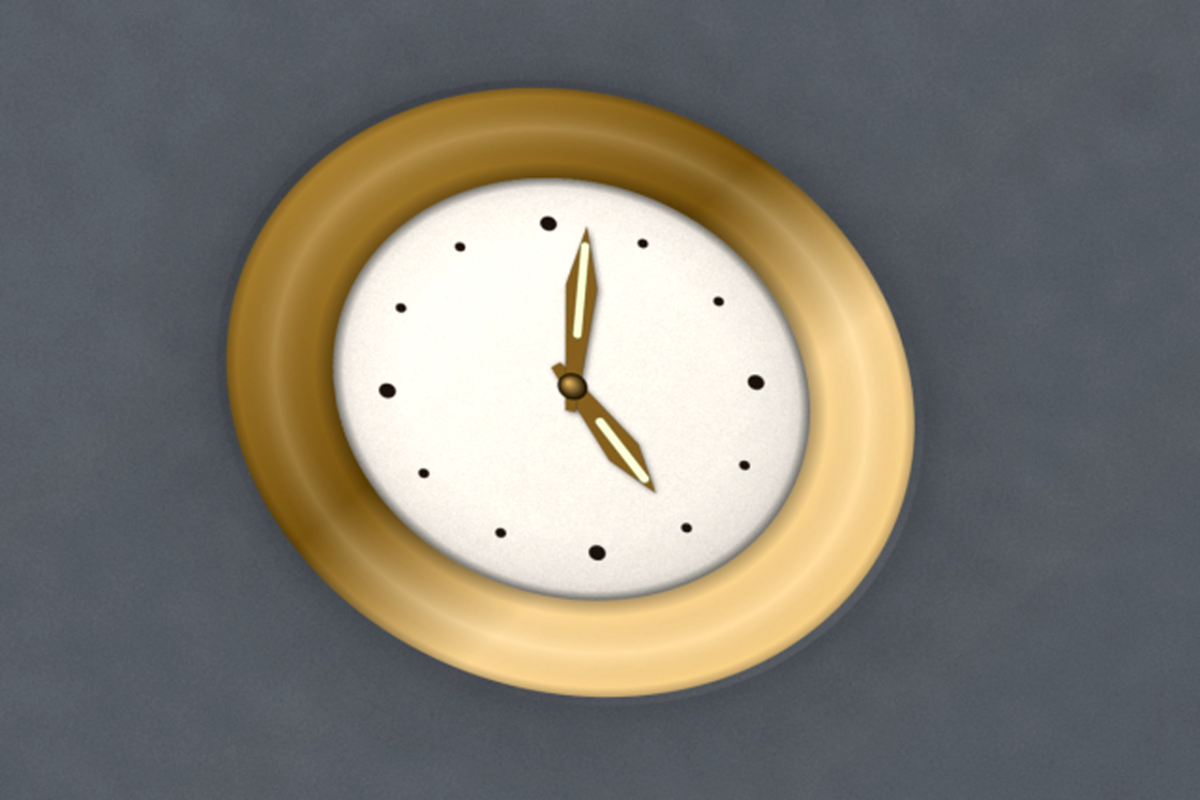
5.02
